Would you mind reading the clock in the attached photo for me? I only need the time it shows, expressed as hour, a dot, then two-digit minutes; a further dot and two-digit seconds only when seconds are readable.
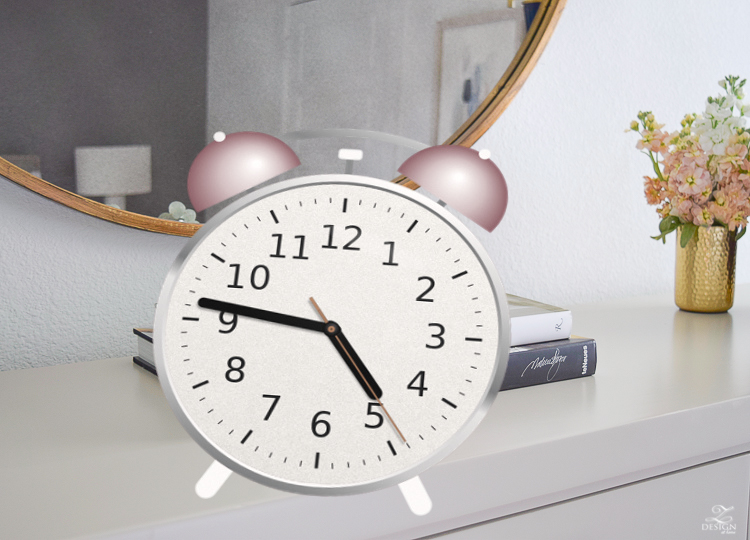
4.46.24
